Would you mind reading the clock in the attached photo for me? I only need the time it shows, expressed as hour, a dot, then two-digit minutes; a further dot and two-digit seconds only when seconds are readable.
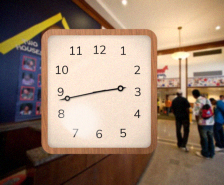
2.43
